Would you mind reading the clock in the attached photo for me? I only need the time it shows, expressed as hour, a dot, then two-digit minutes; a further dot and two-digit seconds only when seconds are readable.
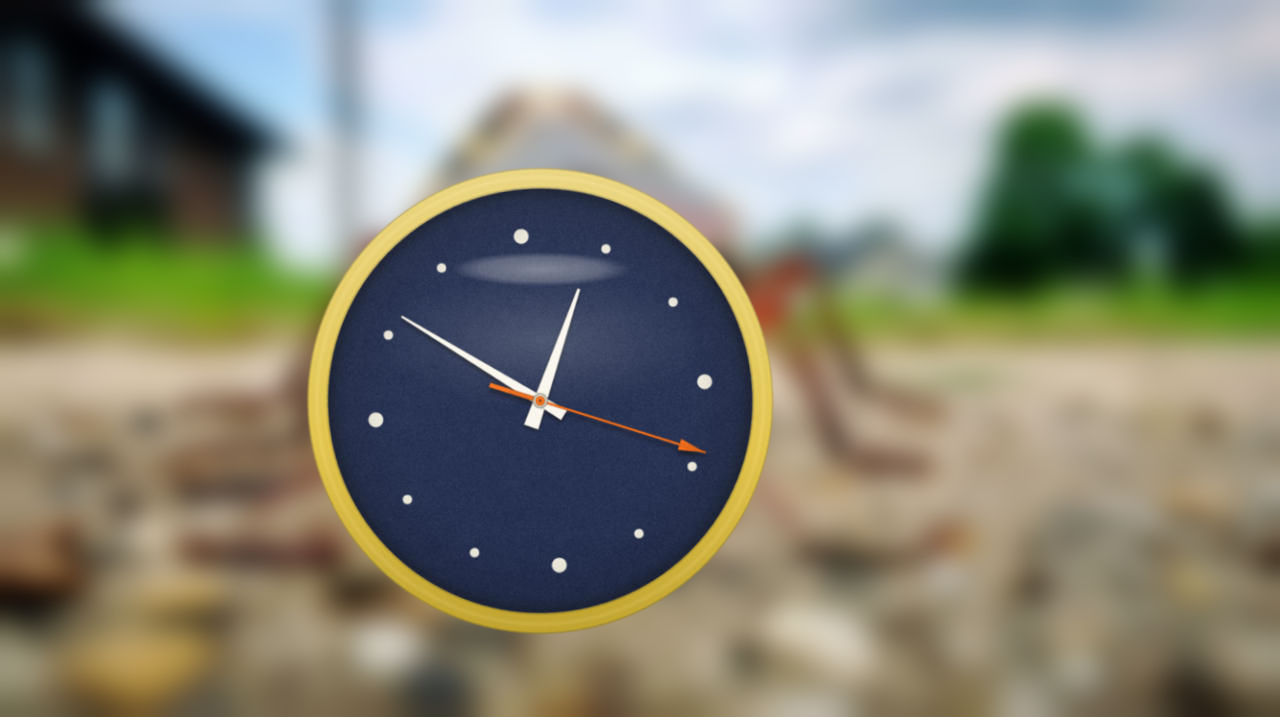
12.51.19
